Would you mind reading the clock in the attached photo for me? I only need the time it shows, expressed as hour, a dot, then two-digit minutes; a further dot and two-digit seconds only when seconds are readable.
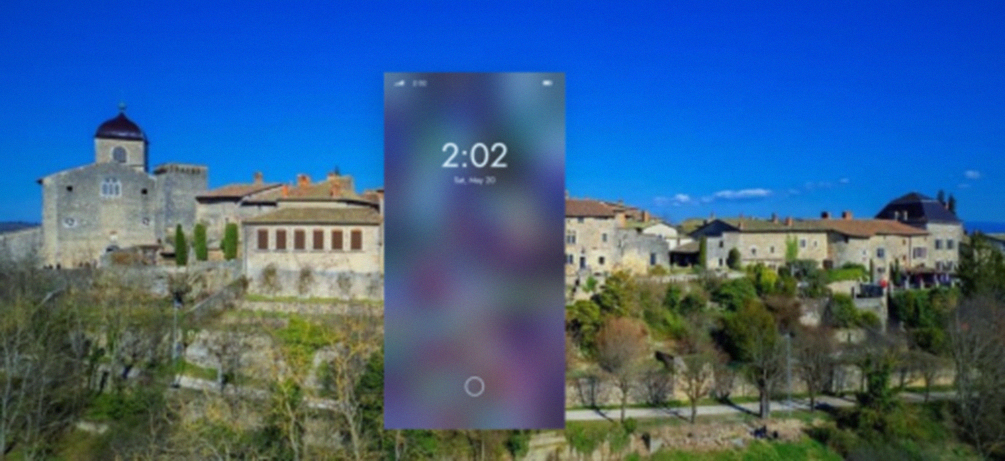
2.02
